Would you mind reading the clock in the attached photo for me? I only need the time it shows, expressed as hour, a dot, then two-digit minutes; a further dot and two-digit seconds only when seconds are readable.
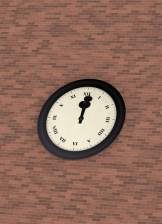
12.01
